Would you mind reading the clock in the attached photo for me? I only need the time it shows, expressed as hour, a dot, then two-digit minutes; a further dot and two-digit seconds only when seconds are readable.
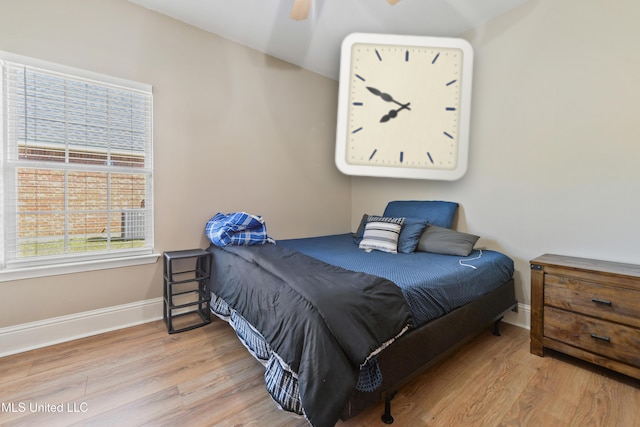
7.49
